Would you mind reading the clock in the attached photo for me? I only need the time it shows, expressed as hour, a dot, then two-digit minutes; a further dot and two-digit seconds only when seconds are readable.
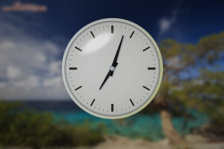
7.03
